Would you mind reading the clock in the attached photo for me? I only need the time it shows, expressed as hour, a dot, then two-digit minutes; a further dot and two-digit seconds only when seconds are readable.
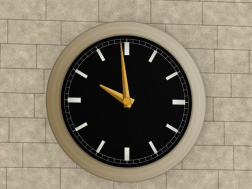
9.59
